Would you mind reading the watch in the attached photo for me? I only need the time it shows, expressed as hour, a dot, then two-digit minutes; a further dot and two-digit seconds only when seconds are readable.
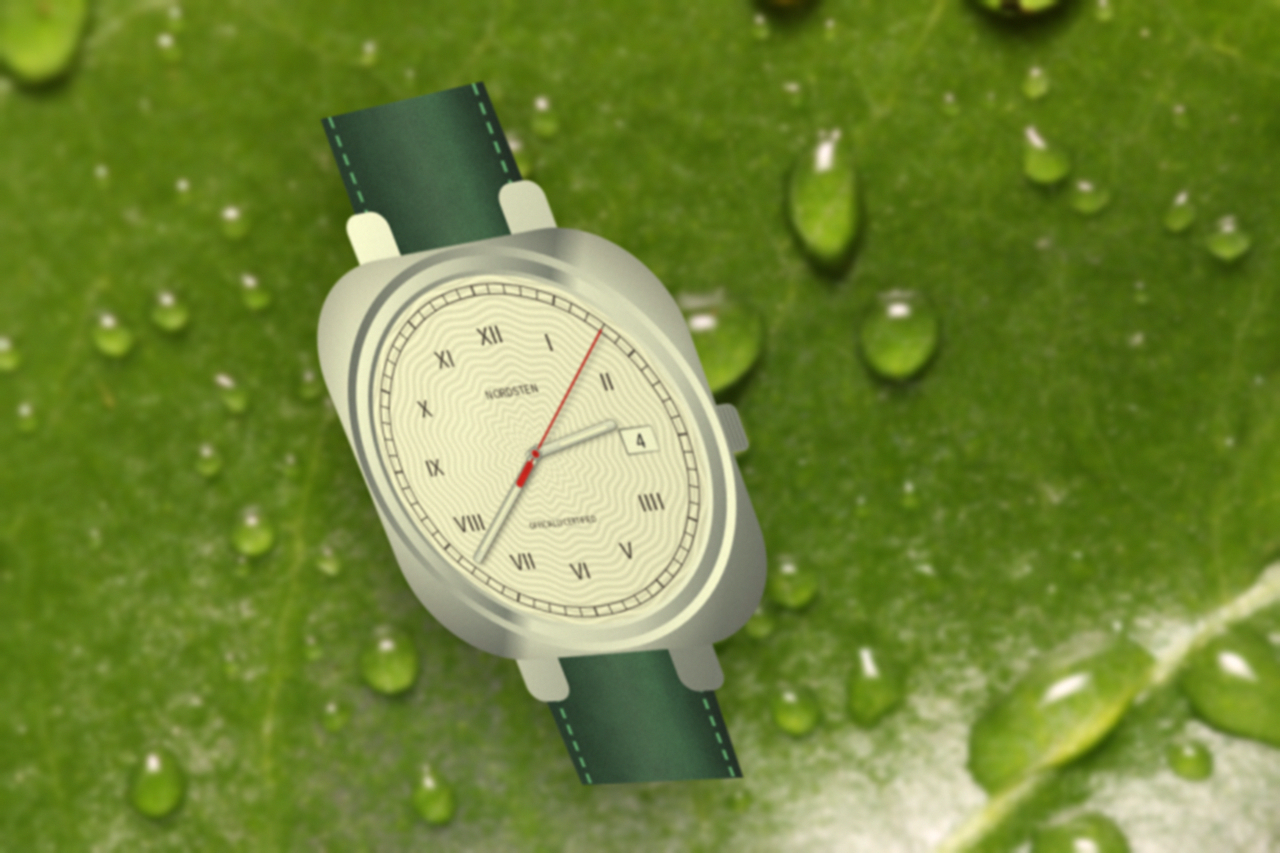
2.38.08
